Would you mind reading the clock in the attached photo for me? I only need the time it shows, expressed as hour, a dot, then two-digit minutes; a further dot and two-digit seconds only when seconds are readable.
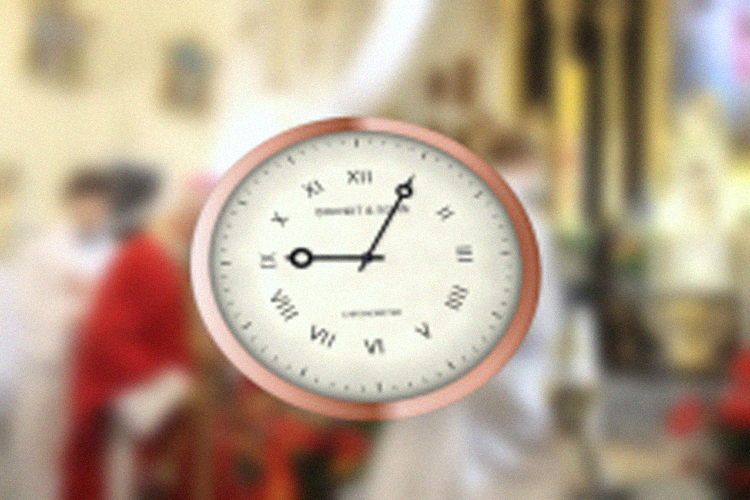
9.05
